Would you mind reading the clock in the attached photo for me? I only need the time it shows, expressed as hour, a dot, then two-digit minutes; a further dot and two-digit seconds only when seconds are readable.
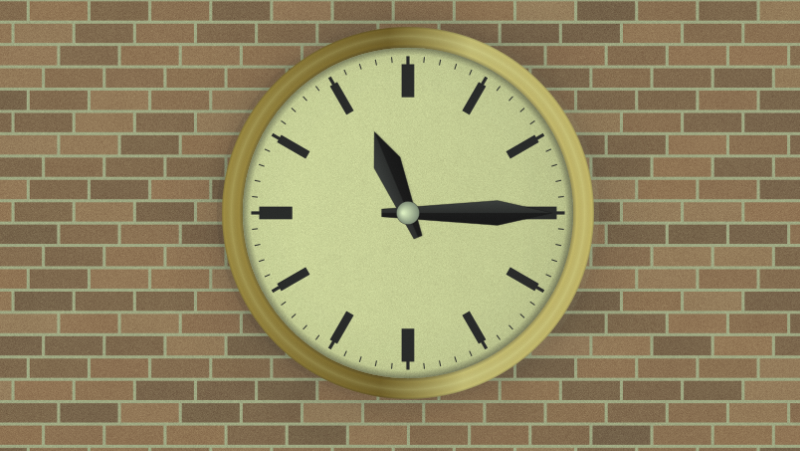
11.15
